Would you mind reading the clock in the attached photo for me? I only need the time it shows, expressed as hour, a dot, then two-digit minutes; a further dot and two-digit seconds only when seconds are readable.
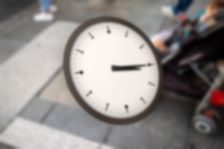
3.15
